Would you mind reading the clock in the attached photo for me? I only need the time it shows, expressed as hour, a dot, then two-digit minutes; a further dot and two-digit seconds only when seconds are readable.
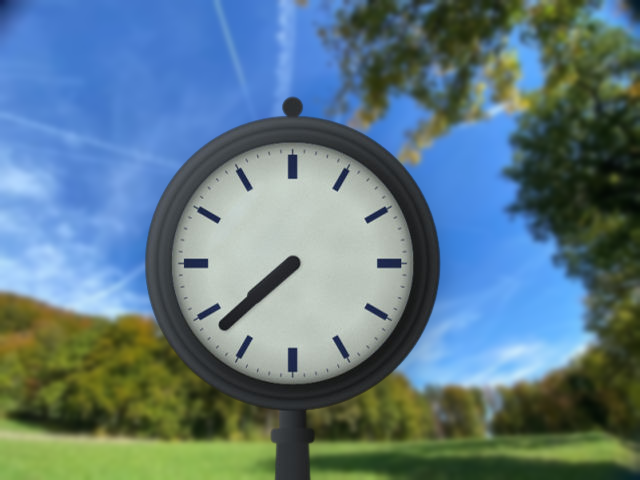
7.38
